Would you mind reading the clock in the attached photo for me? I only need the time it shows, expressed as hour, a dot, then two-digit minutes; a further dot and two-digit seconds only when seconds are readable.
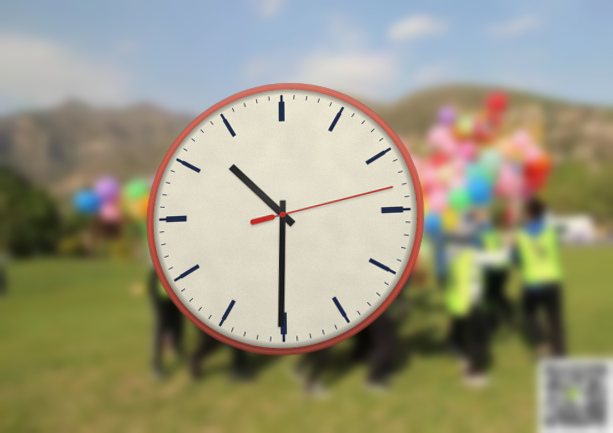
10.30.13
